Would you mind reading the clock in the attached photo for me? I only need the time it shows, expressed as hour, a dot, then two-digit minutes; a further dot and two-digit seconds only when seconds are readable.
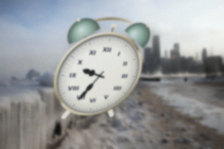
9.35
